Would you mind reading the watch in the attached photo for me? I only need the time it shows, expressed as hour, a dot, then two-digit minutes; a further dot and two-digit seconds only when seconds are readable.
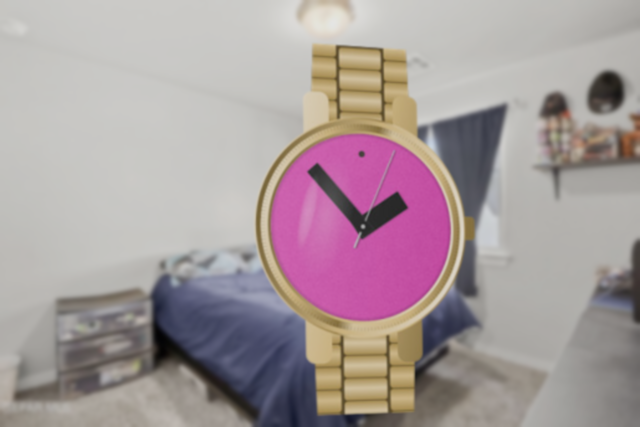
1.53.04
